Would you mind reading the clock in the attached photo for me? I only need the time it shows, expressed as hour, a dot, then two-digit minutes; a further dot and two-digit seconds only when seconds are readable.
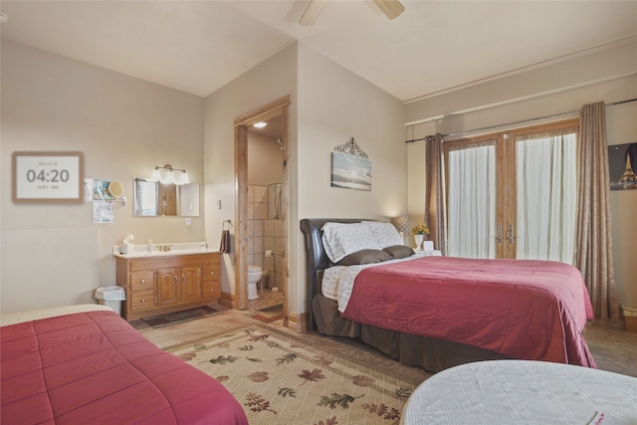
4.20
